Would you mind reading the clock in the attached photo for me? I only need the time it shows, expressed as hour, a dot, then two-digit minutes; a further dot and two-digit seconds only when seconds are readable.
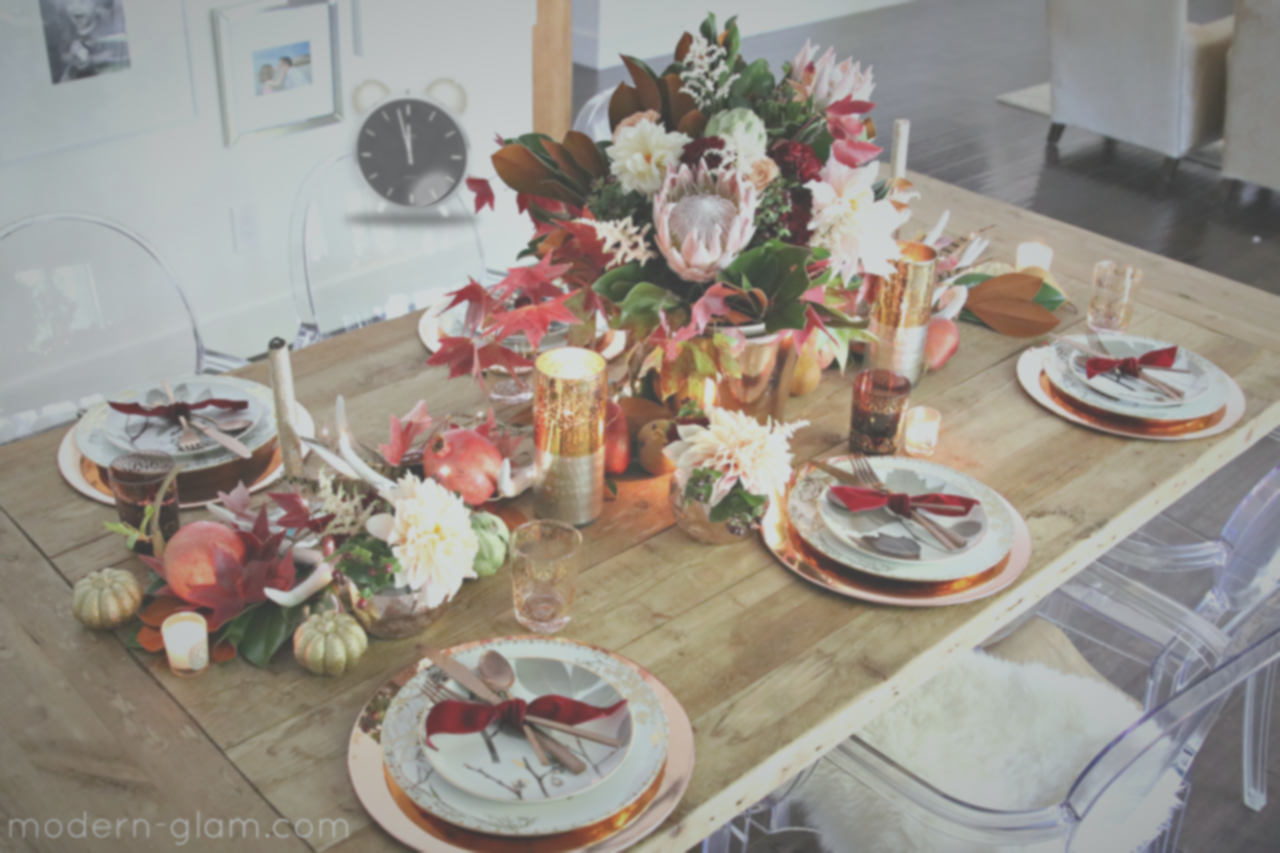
11.58
